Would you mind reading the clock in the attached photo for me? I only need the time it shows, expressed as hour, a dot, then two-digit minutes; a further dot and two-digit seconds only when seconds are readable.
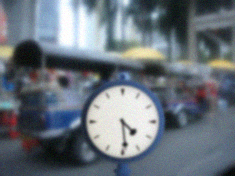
4.29
